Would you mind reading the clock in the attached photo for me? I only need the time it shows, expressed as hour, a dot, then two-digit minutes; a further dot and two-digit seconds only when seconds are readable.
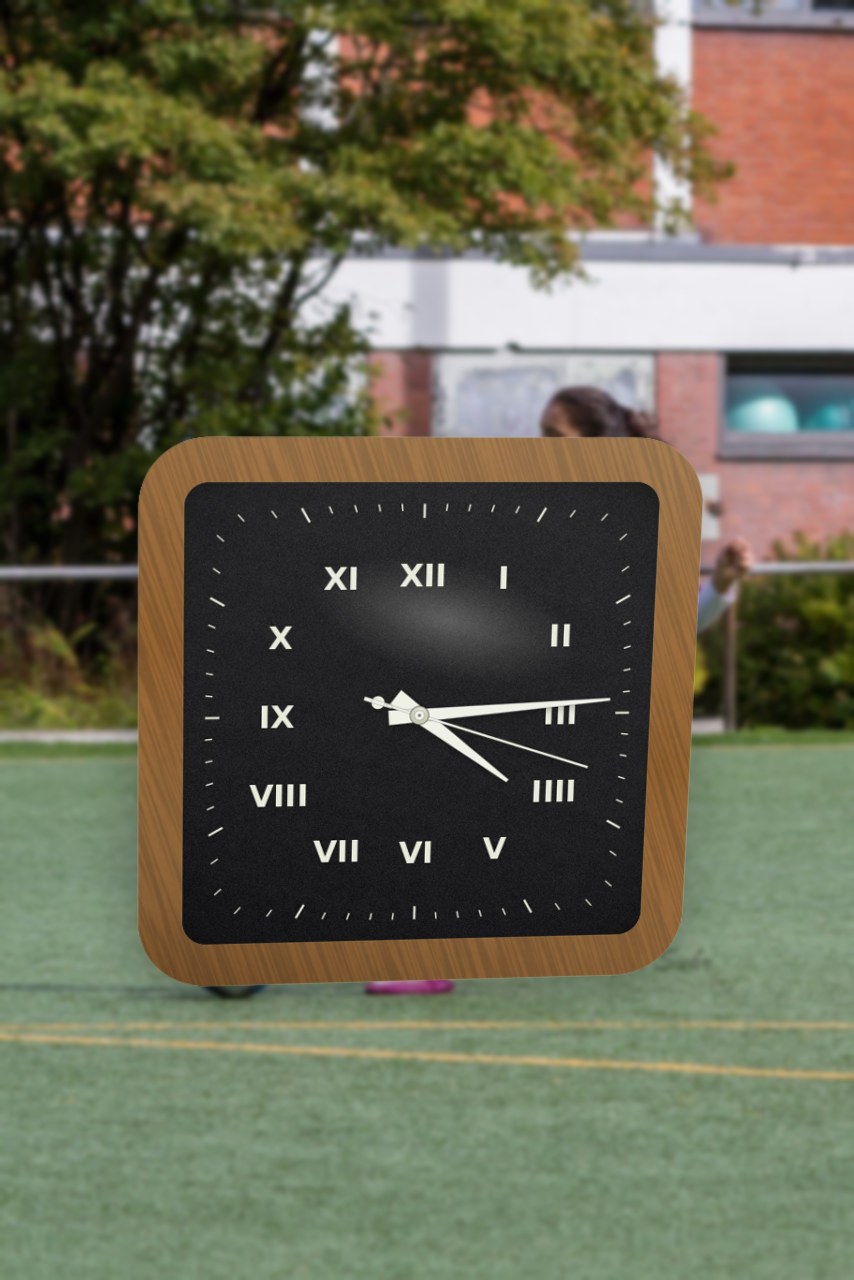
4.14.18
